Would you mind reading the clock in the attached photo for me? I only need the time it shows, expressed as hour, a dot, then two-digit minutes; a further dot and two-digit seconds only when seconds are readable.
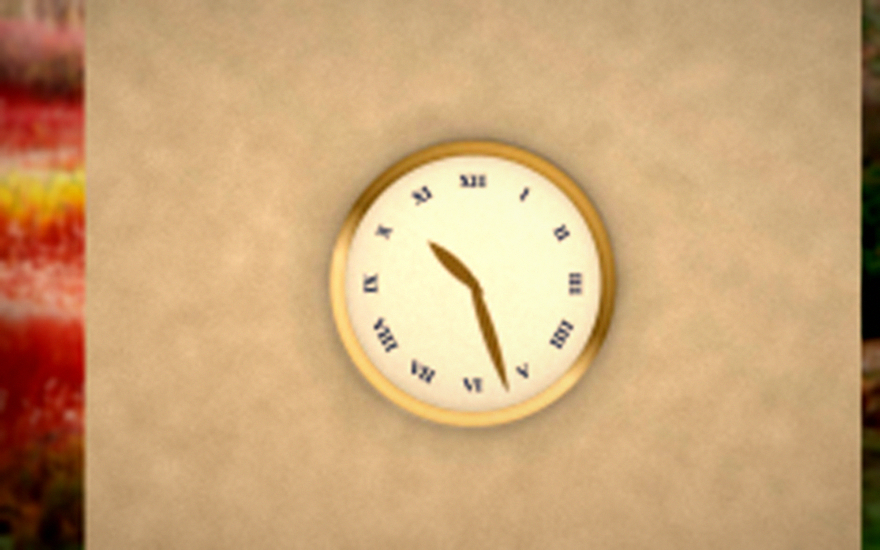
10.27
